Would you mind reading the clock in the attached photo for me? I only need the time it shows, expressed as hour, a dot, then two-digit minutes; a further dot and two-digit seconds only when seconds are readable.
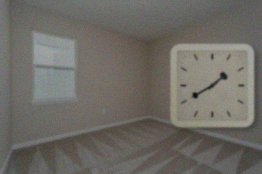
1.40
